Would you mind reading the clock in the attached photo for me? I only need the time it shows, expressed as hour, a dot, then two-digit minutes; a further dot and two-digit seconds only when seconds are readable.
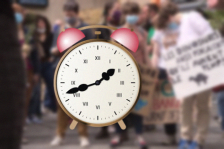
1.42
